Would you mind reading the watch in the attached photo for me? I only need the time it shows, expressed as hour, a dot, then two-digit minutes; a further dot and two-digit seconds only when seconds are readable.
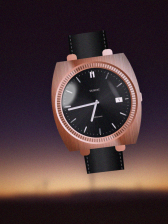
6.44
